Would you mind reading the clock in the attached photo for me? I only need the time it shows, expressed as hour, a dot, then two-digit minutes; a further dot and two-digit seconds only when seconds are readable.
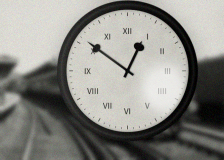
12.51
